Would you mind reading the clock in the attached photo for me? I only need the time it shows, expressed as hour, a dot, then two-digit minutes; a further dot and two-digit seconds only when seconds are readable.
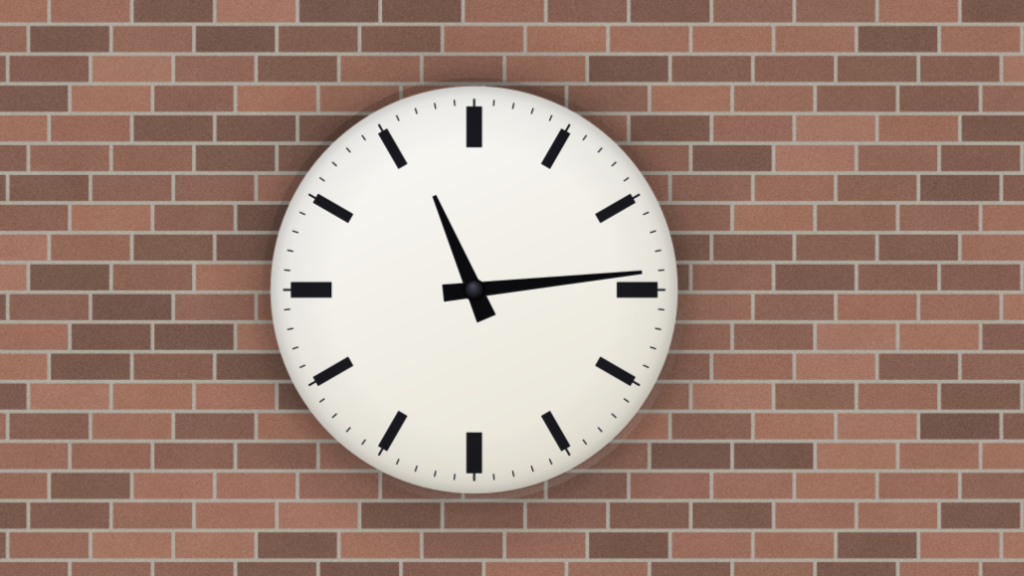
11.14
